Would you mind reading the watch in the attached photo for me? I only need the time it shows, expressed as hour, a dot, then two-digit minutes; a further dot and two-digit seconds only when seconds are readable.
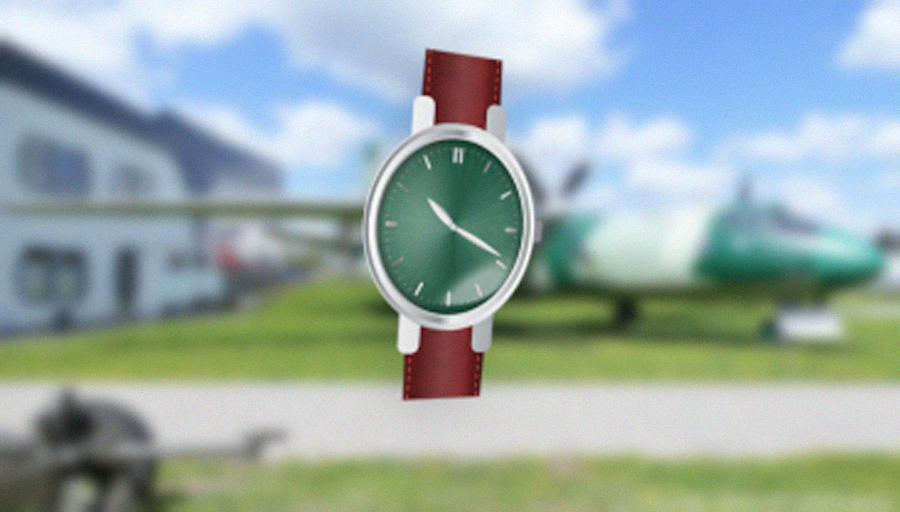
10.19
